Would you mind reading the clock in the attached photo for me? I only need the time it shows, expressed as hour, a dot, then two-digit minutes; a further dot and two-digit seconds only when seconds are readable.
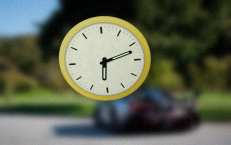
6.12
